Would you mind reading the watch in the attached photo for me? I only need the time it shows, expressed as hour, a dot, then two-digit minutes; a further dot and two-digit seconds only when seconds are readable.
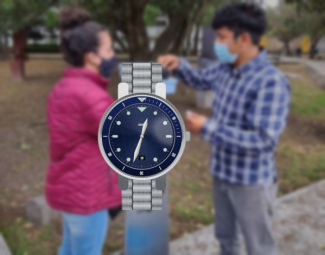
12.33
